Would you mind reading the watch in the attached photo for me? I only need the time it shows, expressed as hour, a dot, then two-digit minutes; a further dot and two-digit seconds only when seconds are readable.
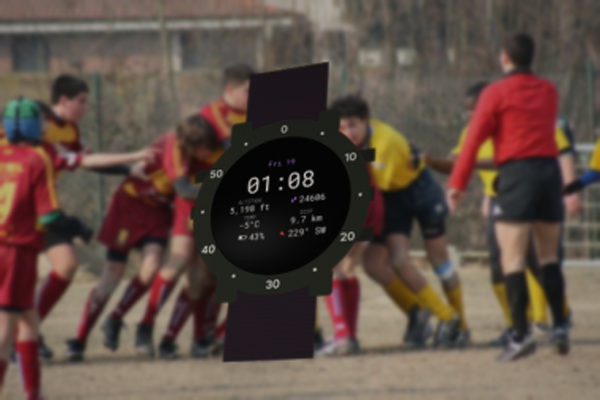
1.08
